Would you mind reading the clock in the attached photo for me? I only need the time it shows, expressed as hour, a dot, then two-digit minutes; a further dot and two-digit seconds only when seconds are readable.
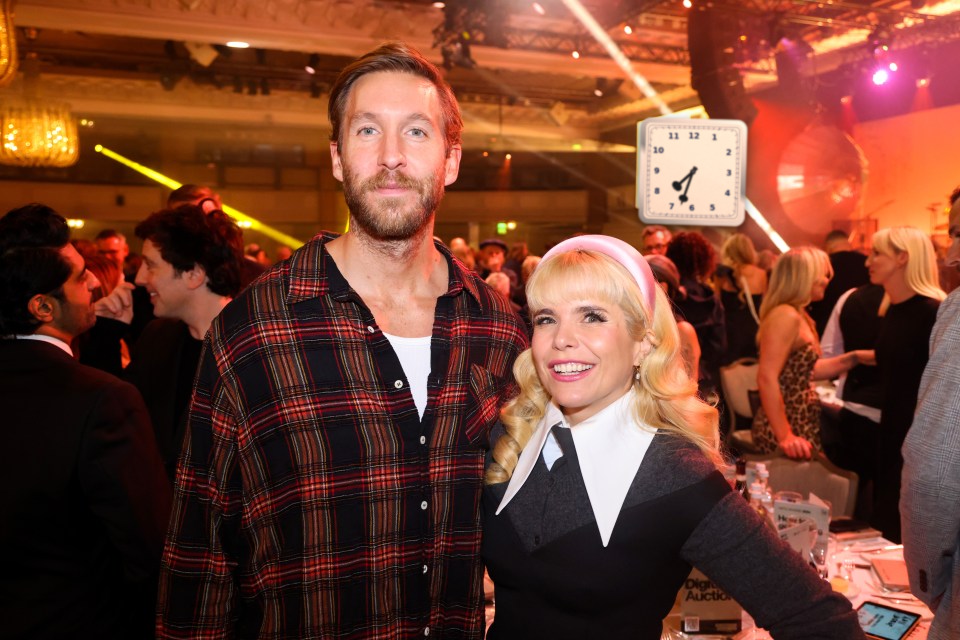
7.33
